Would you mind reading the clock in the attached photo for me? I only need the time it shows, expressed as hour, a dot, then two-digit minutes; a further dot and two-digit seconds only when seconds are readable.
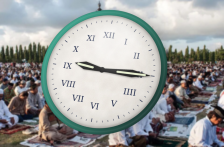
9.15
